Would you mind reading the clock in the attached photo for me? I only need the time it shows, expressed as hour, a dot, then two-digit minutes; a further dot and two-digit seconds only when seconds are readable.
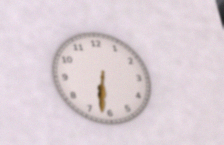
6.32
